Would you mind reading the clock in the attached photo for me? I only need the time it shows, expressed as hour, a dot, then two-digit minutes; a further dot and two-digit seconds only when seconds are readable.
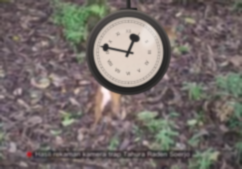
12.47
